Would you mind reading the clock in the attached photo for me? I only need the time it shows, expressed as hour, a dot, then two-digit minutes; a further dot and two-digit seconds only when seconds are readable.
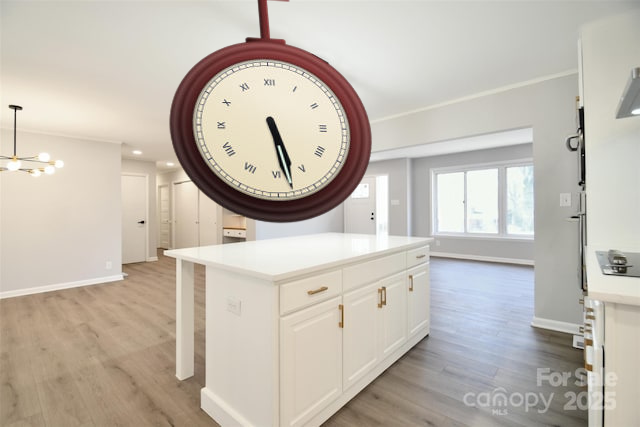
5.28
